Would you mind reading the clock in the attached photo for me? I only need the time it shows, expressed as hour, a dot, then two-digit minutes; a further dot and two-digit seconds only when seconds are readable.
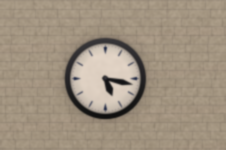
5.17
